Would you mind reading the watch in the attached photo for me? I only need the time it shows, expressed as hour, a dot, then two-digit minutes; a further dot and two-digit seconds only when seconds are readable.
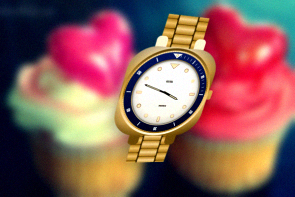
3.48
